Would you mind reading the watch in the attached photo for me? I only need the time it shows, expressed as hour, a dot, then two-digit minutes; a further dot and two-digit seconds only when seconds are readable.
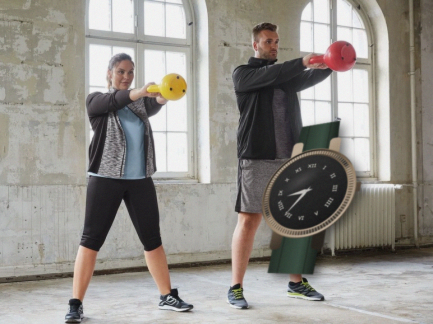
8.36
